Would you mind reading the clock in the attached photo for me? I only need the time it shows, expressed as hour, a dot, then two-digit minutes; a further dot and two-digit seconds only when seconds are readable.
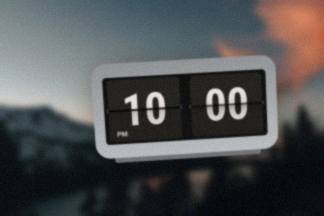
10.00
